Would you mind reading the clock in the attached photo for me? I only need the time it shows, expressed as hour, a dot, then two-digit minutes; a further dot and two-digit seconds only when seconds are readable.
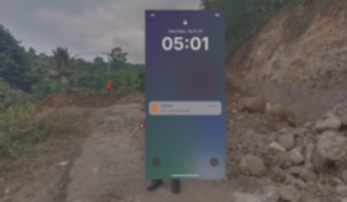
5.01
